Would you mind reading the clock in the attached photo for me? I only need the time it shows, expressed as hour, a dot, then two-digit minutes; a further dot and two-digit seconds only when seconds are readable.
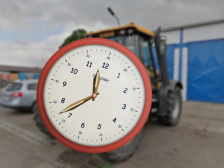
11.37
